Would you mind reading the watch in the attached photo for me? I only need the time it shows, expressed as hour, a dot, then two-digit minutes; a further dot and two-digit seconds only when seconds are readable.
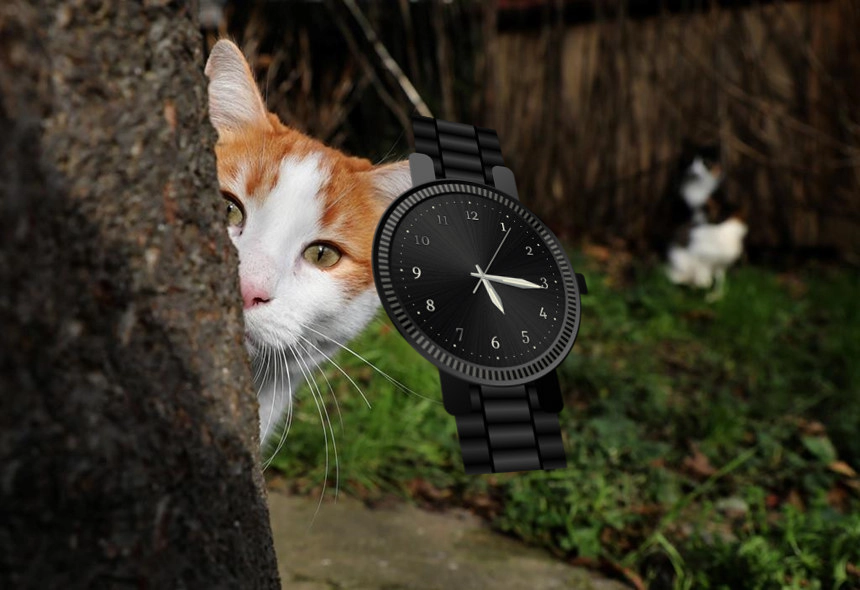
5.16.06
